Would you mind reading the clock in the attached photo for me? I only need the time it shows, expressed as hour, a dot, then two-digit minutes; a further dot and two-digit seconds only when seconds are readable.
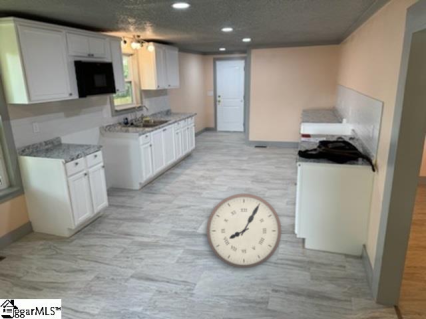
8.05
